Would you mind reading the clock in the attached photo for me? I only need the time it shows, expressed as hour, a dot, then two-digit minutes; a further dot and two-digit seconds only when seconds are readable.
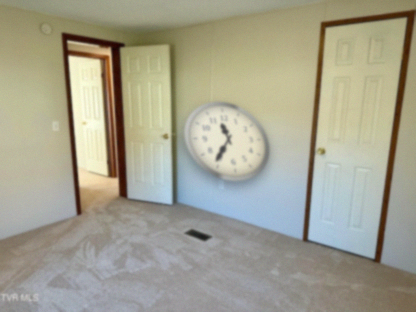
11.36
